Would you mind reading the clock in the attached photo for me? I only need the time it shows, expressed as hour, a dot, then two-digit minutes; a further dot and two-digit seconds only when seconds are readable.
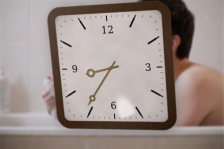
8.36
